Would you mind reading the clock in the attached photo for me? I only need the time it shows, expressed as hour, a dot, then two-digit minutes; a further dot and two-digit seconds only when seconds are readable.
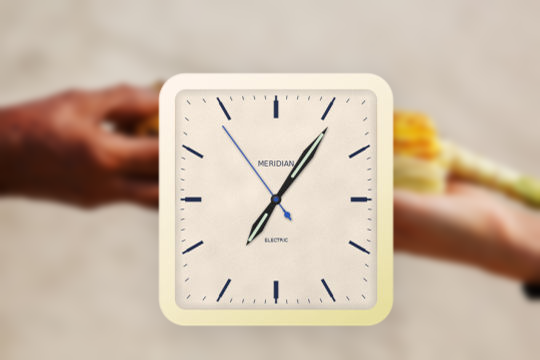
7.05.54
